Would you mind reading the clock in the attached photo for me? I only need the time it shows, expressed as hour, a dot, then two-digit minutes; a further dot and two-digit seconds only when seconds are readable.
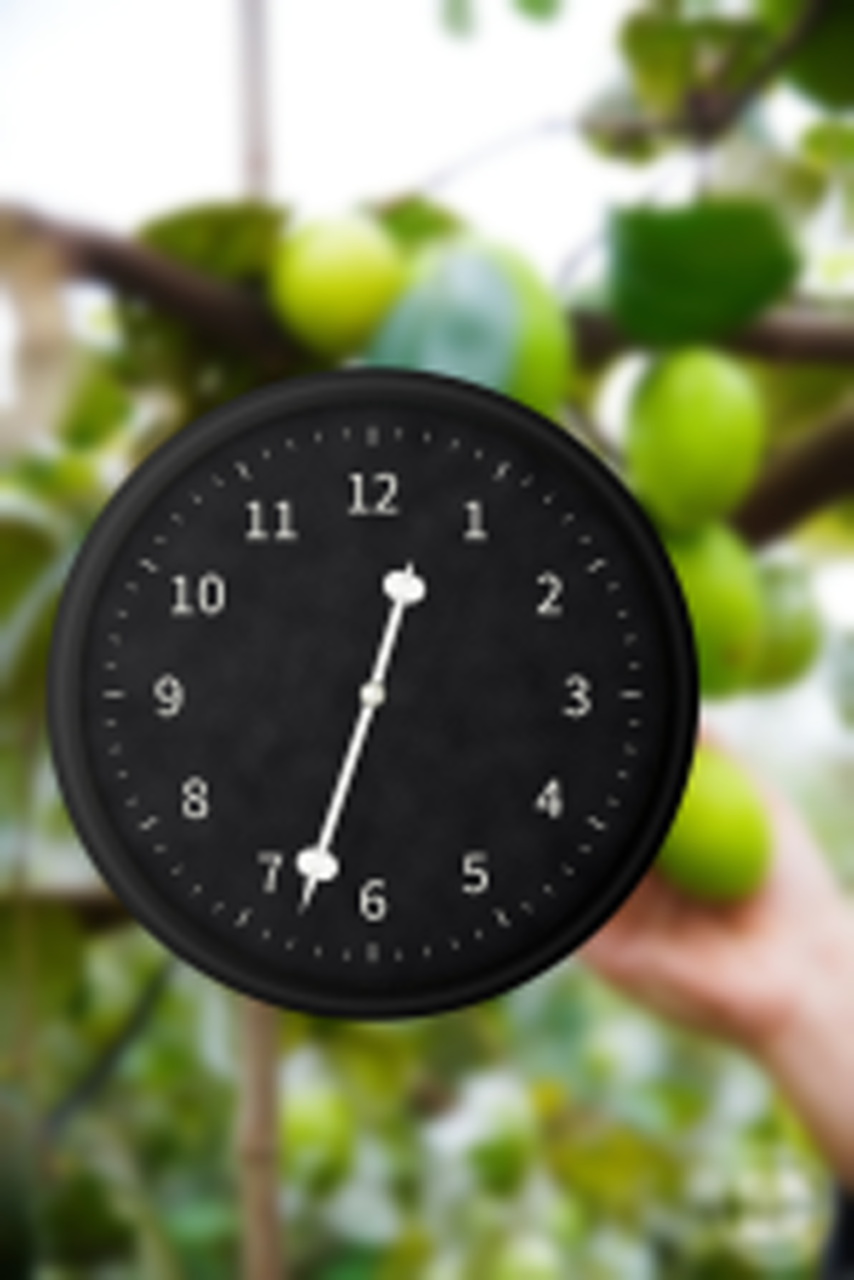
12.33
